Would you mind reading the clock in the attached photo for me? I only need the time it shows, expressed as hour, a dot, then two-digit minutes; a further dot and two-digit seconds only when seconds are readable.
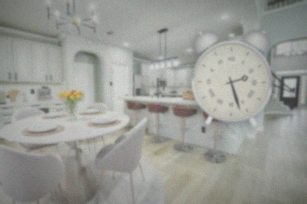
2.27
